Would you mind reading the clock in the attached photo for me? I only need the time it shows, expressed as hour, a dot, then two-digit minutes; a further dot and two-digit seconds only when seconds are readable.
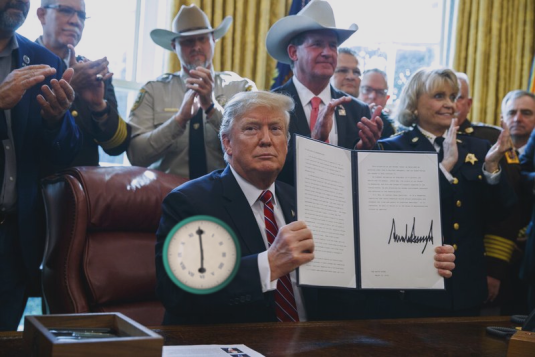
5.59
